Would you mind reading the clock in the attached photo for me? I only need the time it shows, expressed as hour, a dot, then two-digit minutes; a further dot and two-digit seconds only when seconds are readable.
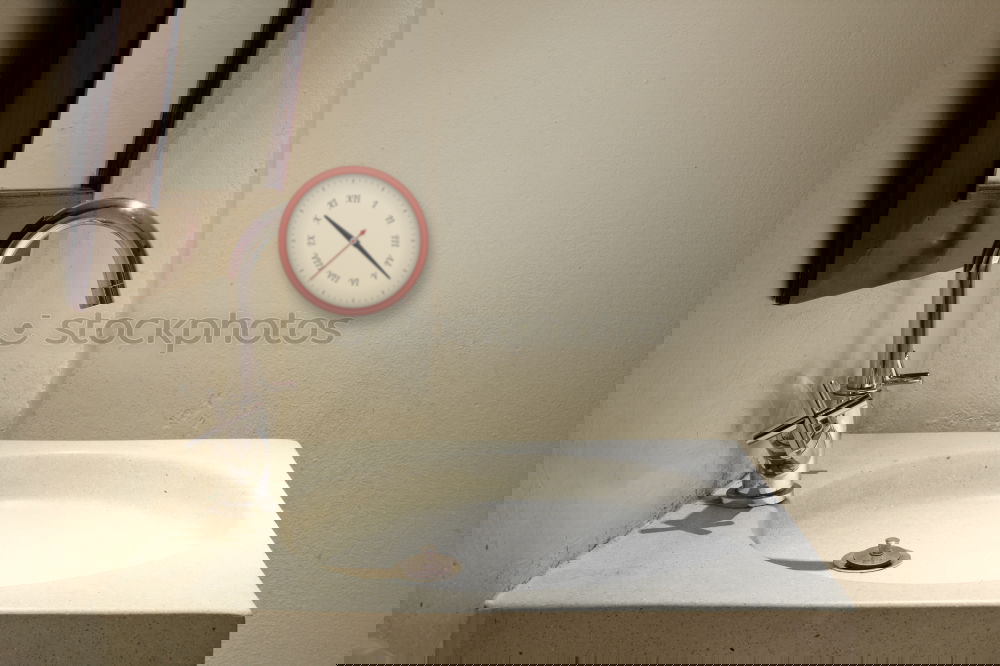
10.22.38
